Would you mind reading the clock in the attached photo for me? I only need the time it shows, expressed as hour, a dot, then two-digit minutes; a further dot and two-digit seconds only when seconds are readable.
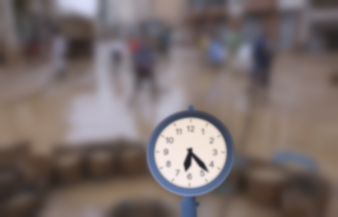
6.23
